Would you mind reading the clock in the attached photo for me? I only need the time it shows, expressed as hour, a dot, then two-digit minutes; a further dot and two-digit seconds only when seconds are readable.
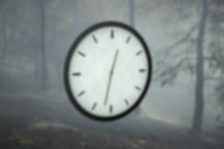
12.32
